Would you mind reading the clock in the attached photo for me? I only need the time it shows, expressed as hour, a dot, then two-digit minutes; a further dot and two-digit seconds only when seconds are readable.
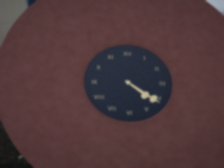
4.21
